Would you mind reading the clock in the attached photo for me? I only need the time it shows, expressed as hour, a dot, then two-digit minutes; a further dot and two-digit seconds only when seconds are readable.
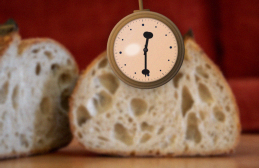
12.31
